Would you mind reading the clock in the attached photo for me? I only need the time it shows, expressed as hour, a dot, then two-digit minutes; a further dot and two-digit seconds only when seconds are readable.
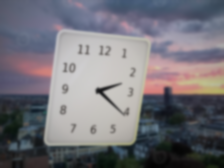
2.21
